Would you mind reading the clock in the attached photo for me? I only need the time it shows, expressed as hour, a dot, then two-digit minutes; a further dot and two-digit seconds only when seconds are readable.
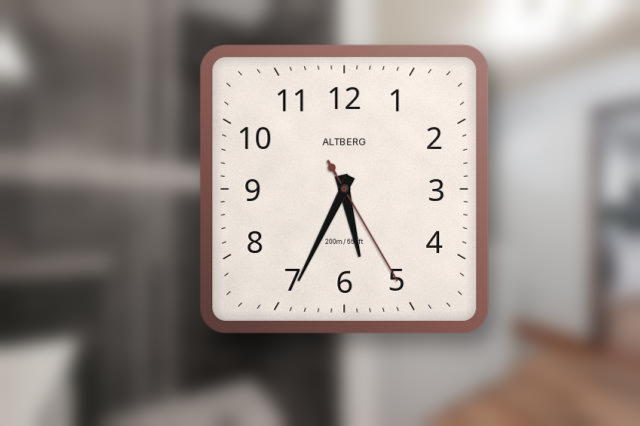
5.34.25
